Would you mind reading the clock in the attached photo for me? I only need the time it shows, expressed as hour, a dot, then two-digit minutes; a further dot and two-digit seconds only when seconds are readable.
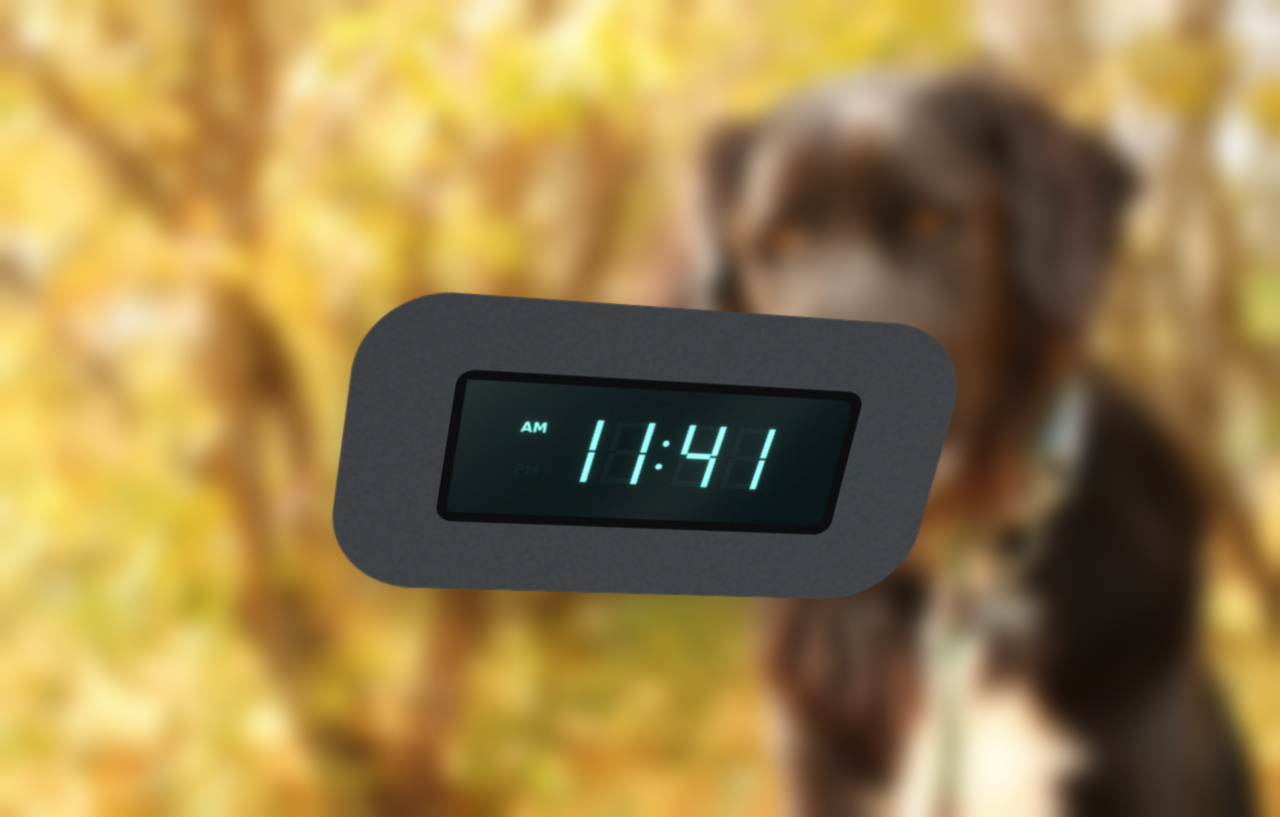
11.41
